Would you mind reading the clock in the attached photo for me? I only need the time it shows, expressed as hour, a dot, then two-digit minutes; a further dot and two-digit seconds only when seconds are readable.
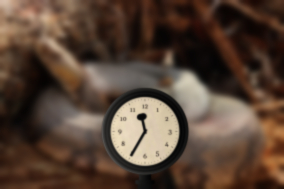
11.35
